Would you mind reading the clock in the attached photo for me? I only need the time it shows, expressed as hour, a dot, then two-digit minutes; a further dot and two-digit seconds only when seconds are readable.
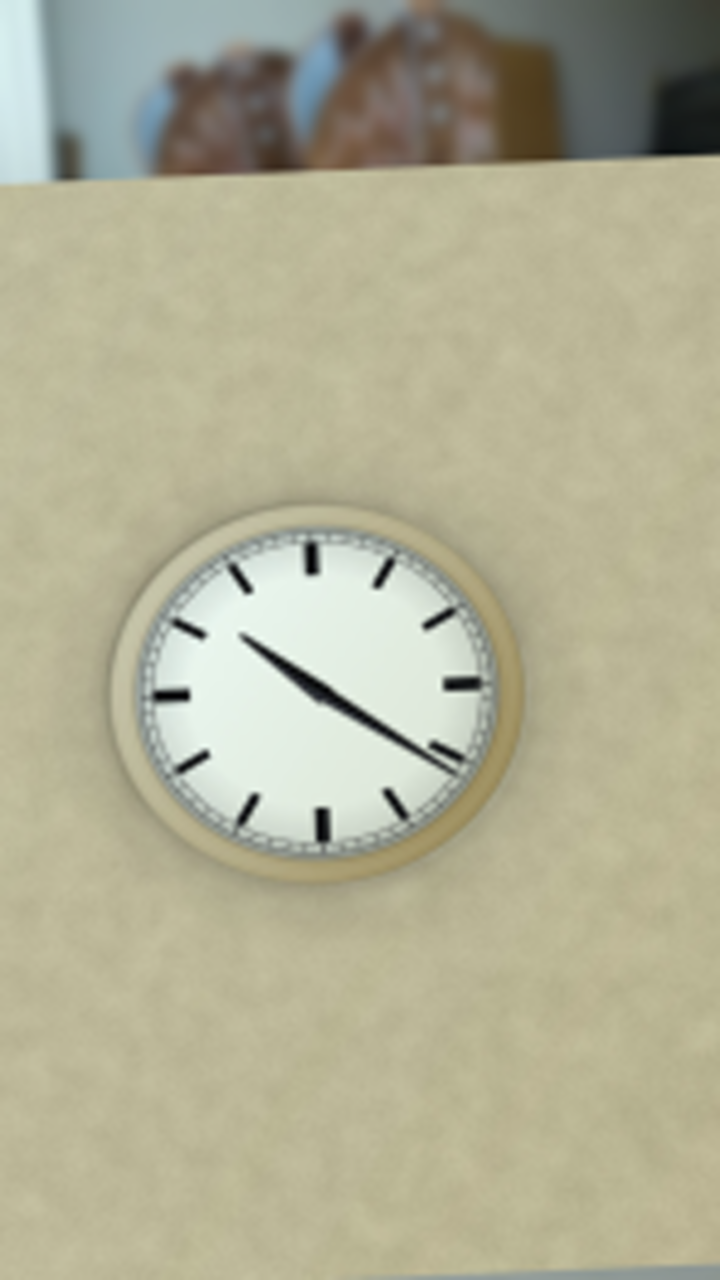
10.21
